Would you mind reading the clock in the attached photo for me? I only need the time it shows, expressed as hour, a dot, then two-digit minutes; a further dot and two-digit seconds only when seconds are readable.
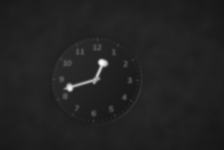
12.42
